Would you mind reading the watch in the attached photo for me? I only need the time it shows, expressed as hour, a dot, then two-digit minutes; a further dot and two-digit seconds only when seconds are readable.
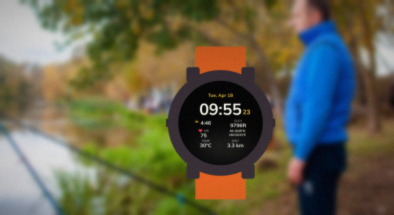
9.55
